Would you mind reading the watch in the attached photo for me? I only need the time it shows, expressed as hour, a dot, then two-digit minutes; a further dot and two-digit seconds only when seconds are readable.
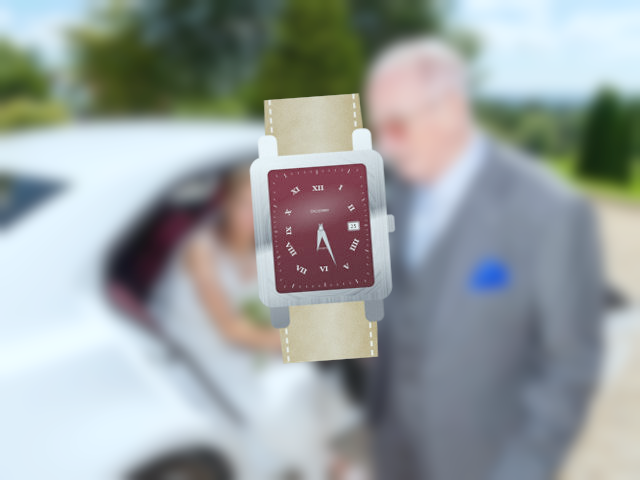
6.27
